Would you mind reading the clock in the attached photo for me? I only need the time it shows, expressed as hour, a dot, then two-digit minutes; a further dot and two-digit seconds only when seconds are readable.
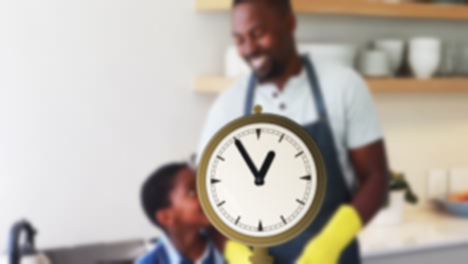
12.55
